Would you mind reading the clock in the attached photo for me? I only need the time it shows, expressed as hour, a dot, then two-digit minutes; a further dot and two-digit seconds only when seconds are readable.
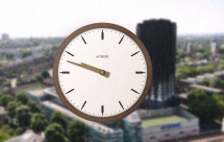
9.48
